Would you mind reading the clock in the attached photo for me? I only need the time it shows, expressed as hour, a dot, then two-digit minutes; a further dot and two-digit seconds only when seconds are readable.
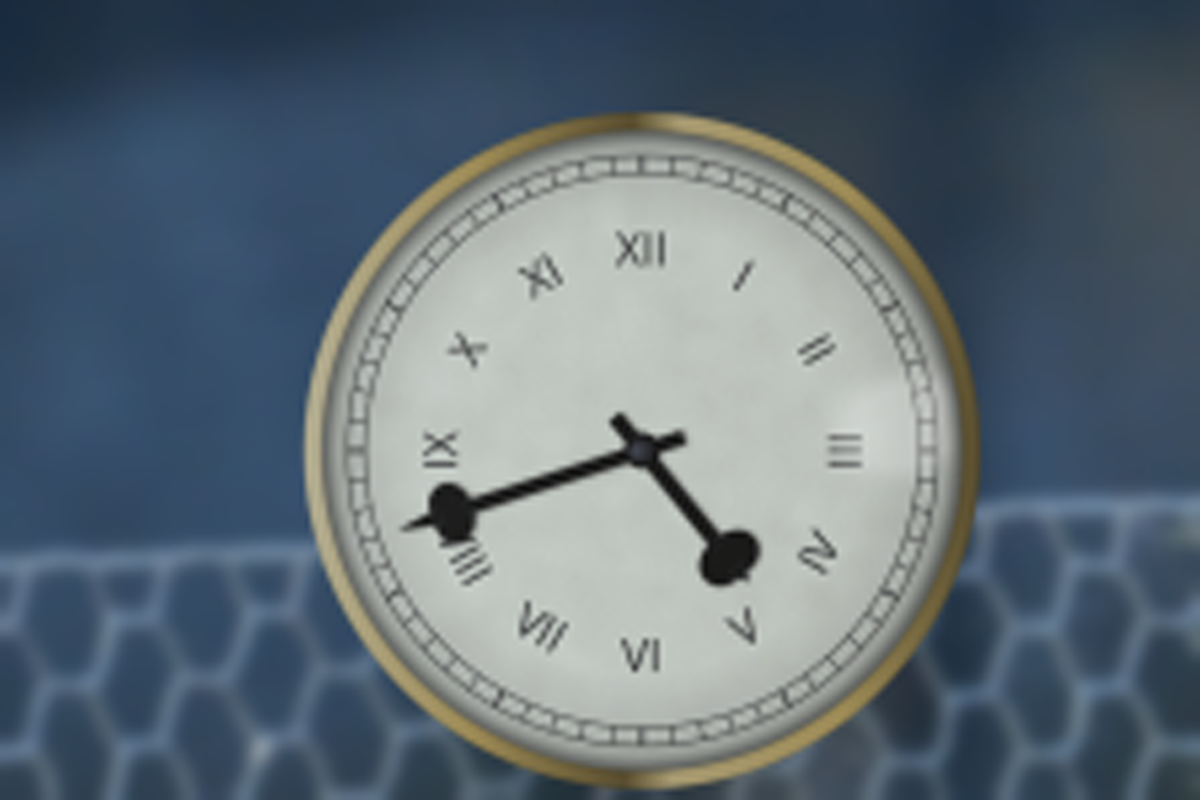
4.42
